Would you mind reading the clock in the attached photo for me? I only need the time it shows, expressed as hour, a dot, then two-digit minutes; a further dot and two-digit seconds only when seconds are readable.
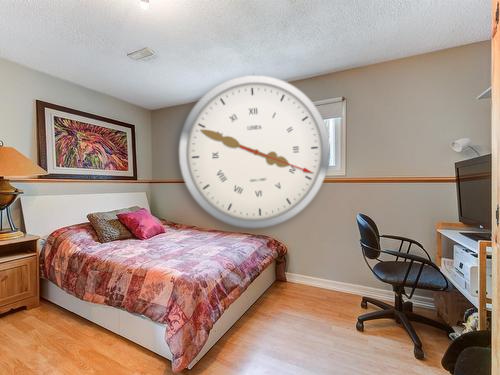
3.49.19
